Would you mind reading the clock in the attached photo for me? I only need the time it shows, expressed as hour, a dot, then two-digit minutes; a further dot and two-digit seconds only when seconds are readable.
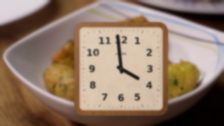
3.59
